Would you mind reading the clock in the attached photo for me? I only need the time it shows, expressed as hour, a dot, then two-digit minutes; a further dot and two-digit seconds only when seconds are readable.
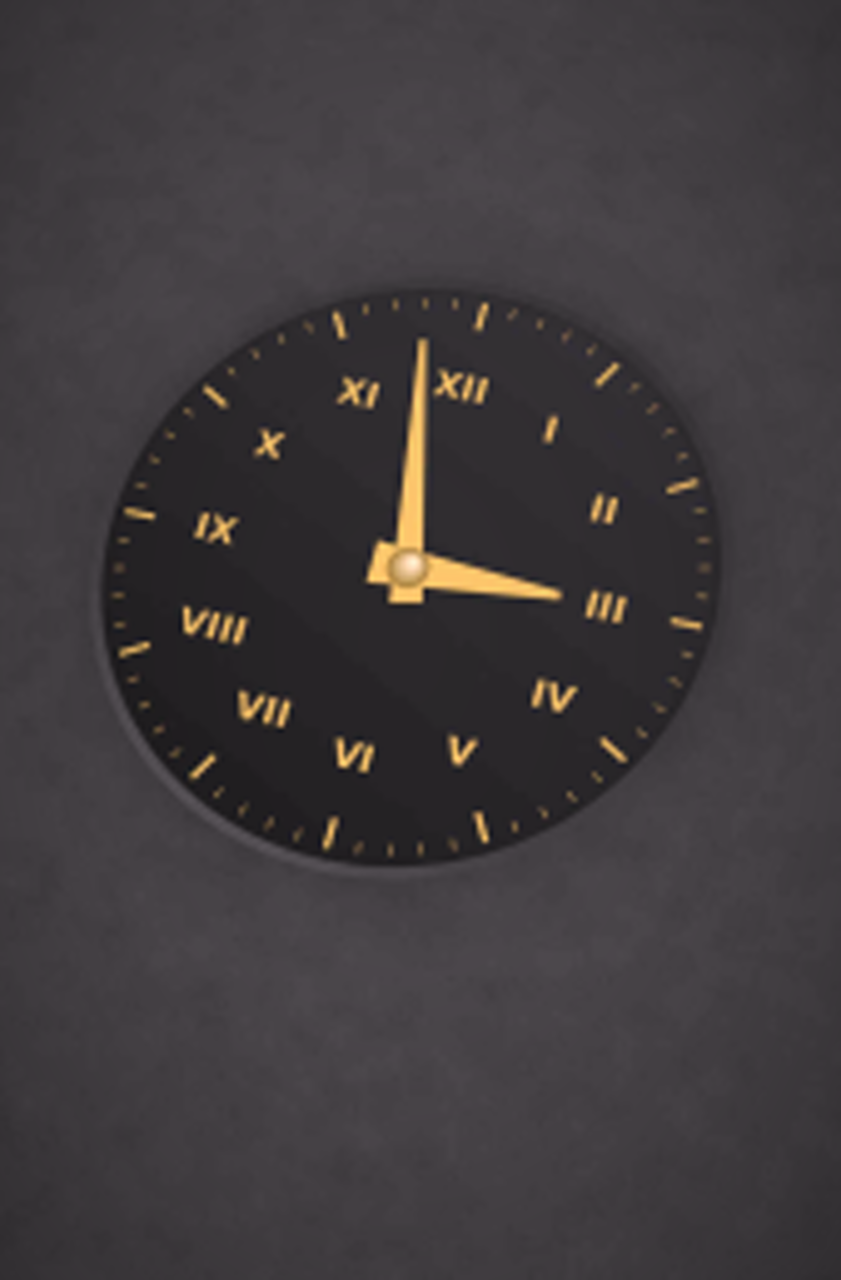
2.58
